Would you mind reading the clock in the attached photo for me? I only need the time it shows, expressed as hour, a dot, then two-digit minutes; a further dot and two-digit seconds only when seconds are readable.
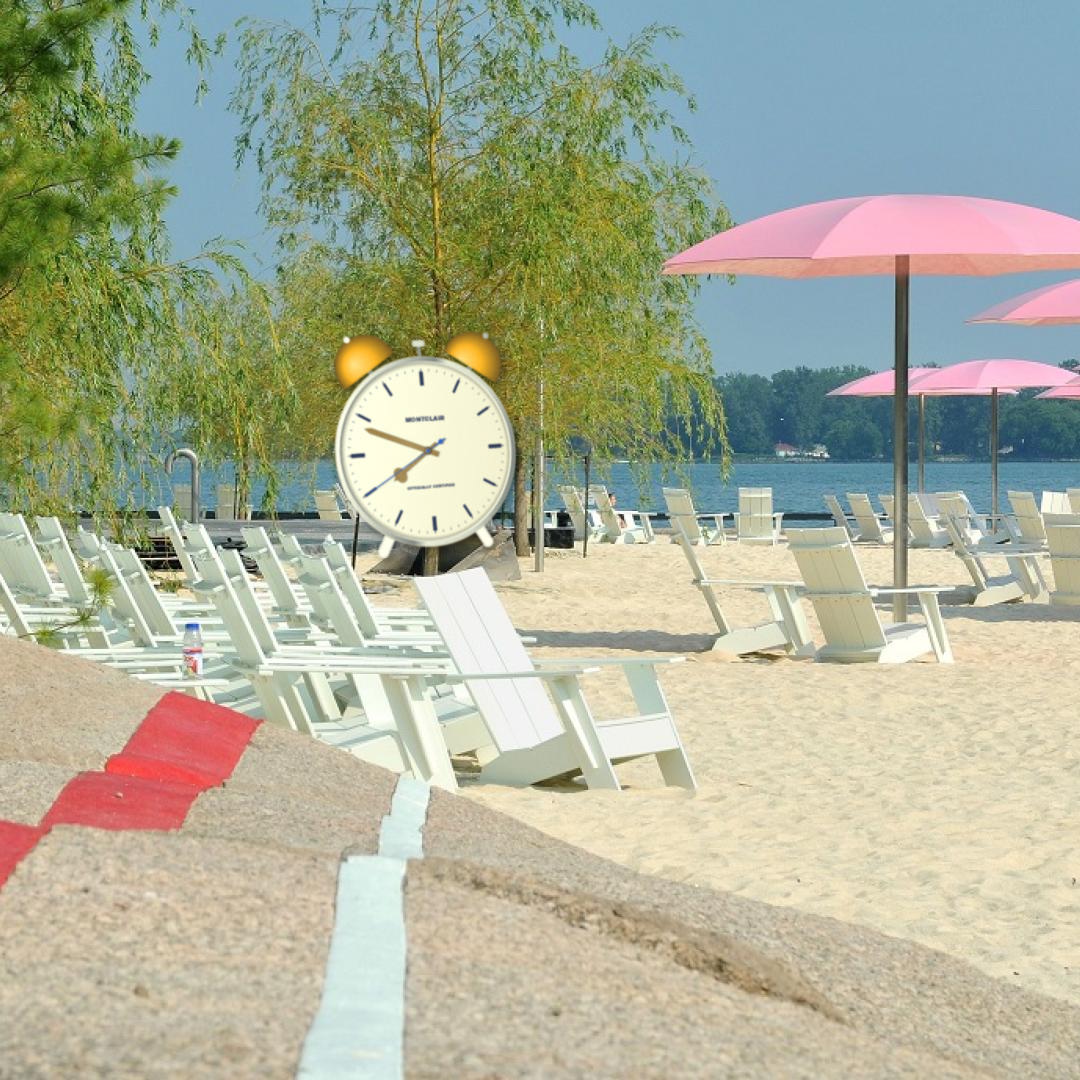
7.48.40
